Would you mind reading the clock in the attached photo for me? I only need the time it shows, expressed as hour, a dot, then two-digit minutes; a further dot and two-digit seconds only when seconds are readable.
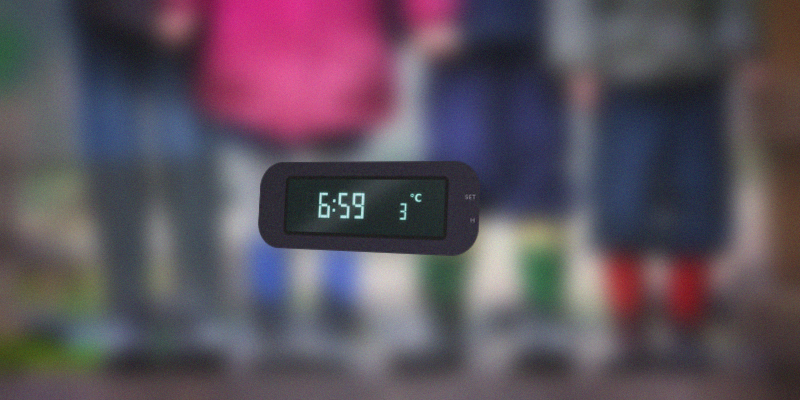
6.59
